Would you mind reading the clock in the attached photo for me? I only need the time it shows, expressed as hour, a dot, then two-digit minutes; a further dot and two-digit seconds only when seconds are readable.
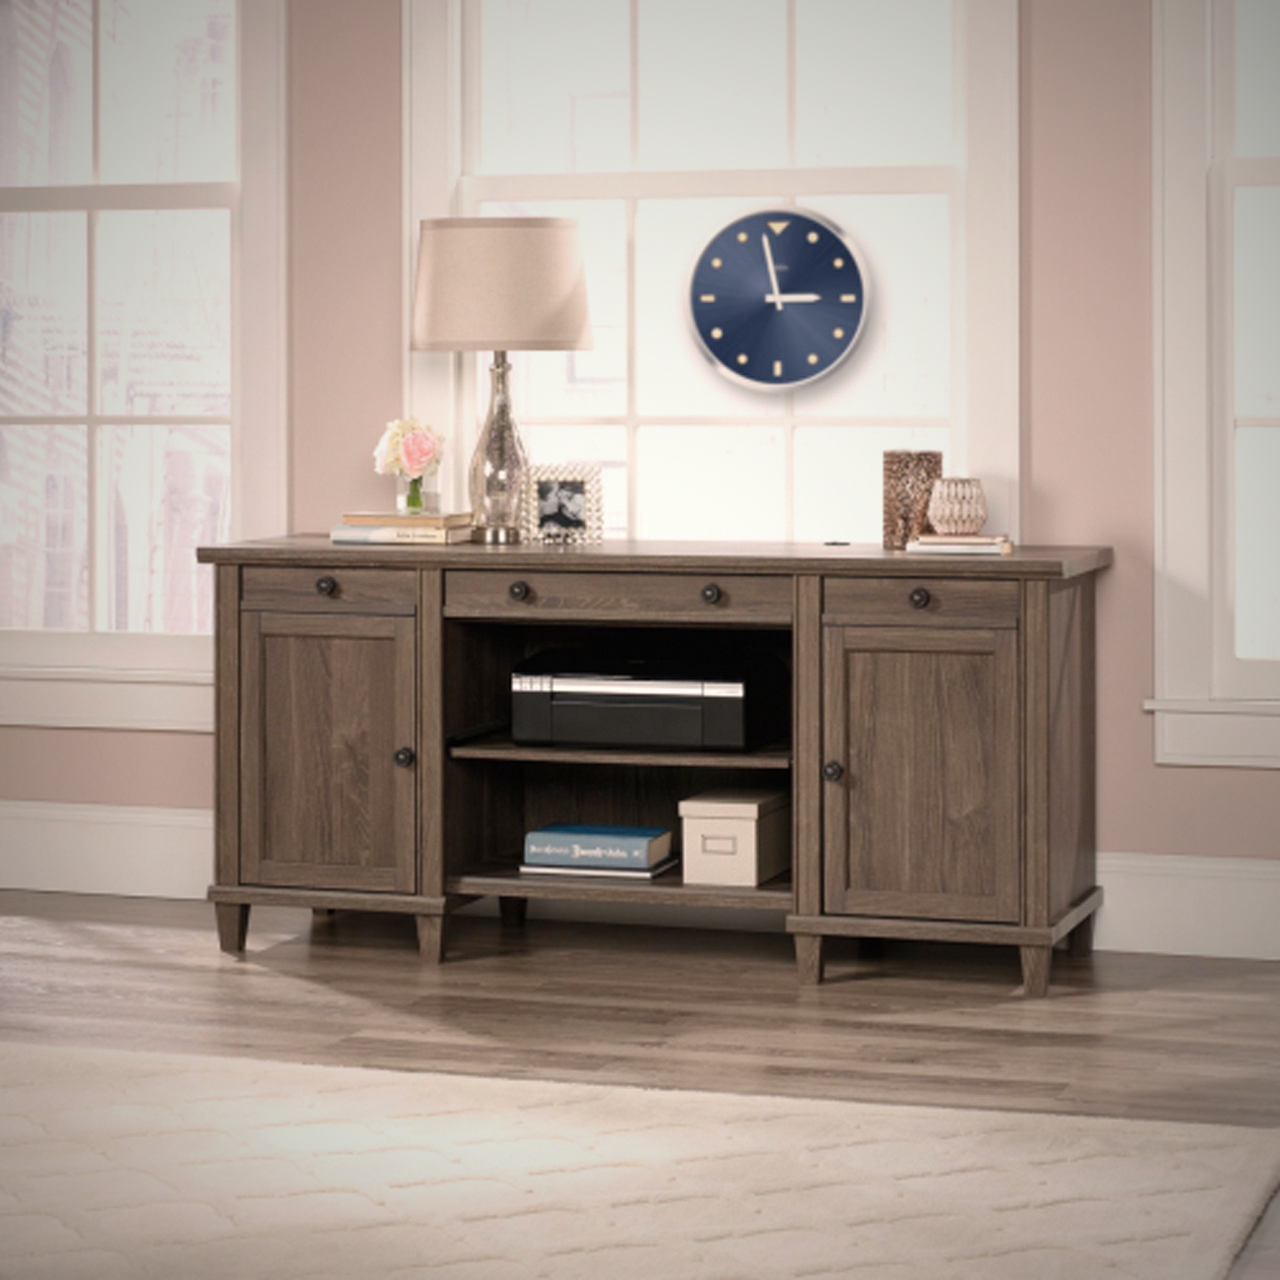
2.58
